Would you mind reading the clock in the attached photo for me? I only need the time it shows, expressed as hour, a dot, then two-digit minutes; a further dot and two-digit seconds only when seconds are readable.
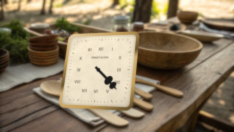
4.22
